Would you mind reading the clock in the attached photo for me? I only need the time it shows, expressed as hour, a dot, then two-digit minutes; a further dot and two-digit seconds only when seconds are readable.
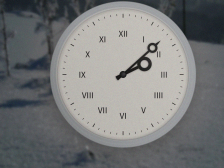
2.08
